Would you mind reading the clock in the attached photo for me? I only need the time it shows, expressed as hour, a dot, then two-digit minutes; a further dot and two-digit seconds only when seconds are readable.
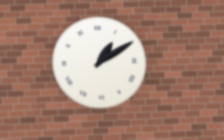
1.10
